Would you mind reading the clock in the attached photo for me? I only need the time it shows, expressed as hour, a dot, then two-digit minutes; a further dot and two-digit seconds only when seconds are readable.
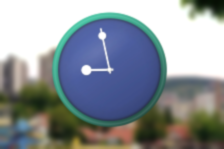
8.58
